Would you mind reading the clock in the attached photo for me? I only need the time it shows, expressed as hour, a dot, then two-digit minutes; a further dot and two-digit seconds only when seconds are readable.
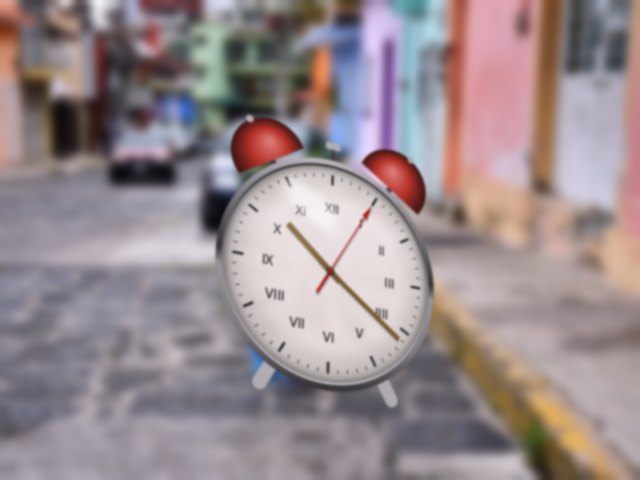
10.21.05
